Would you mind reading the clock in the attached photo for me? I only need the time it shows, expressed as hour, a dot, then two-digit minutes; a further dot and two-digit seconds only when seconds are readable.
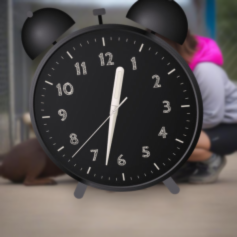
12.32.38
